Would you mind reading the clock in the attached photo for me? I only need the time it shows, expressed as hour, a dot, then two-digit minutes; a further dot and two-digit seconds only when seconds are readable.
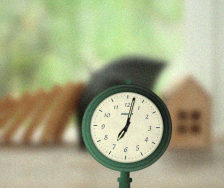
7.02
